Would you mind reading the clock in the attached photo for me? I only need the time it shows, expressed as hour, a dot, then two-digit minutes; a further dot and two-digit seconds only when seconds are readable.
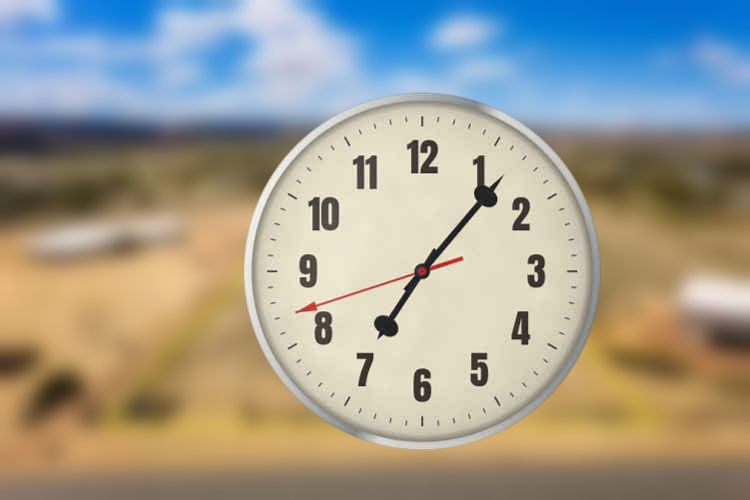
7.06.42
